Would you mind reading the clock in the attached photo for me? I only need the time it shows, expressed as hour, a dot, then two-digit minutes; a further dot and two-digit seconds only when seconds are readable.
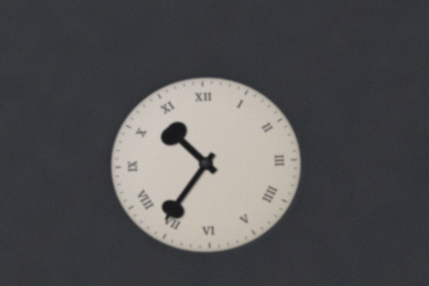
10.36
